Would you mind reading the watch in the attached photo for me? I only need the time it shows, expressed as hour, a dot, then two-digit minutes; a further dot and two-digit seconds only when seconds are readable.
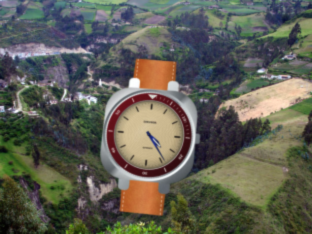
4.24
